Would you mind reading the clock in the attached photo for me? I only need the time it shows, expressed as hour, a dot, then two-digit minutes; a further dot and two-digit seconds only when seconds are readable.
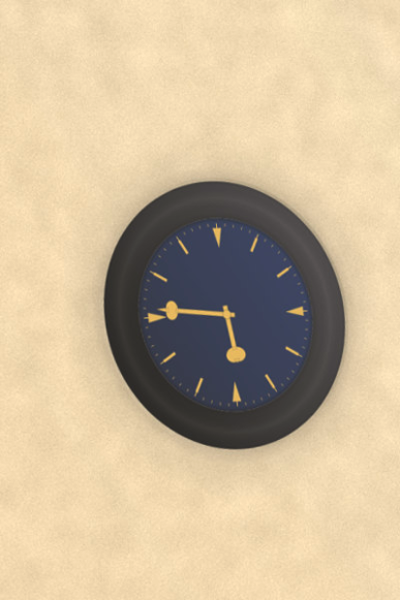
5.46
